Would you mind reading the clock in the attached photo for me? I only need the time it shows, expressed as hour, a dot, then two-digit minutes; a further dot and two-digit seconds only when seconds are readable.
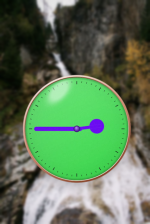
2.45
